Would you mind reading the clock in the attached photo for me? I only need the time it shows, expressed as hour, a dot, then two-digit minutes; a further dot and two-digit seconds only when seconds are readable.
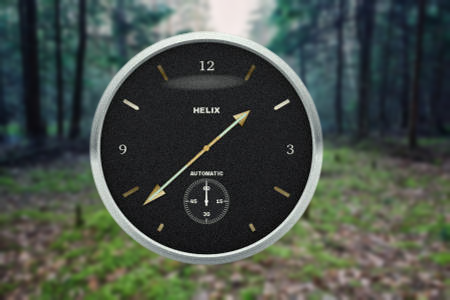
1.38
